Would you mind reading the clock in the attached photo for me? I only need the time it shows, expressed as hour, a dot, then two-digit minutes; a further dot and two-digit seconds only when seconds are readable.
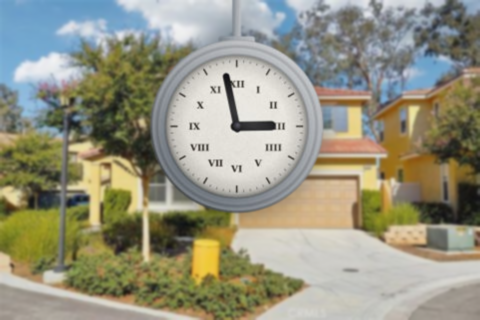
2.58
